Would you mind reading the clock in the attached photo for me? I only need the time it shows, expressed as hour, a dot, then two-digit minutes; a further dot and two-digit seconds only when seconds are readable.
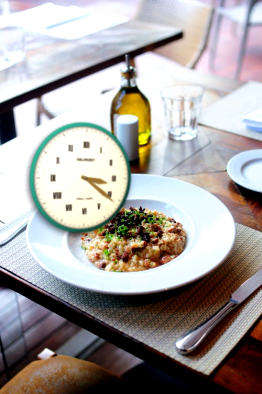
3.21
